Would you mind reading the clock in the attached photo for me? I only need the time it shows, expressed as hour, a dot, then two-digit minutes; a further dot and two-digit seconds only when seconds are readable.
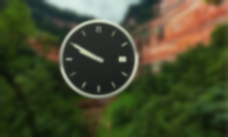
9.50
